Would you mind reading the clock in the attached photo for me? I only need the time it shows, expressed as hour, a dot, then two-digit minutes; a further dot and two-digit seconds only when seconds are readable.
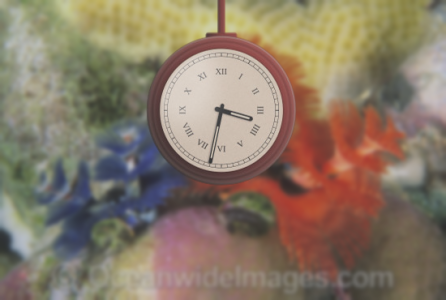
3.32
